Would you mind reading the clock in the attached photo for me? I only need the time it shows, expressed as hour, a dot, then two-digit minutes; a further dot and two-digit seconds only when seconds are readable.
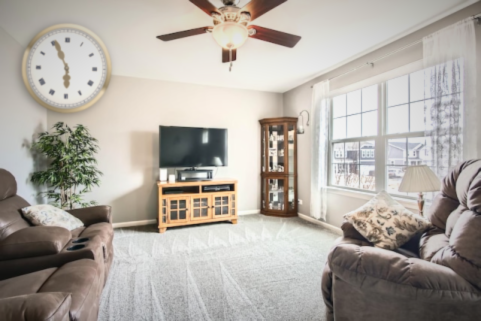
5.56
